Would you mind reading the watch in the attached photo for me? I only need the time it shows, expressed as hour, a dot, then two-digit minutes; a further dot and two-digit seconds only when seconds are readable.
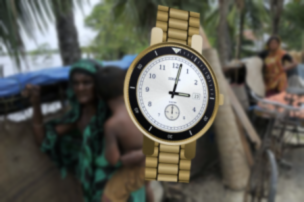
3.02
